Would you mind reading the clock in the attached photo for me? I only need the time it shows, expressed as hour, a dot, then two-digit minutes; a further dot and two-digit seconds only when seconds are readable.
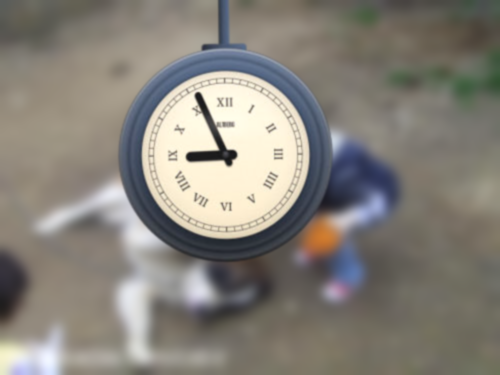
8.56
